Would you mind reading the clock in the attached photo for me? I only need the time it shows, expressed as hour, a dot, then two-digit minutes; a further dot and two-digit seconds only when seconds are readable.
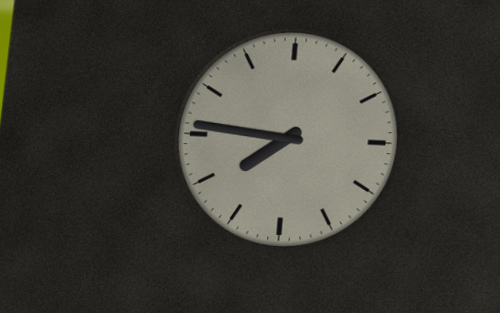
7.46
